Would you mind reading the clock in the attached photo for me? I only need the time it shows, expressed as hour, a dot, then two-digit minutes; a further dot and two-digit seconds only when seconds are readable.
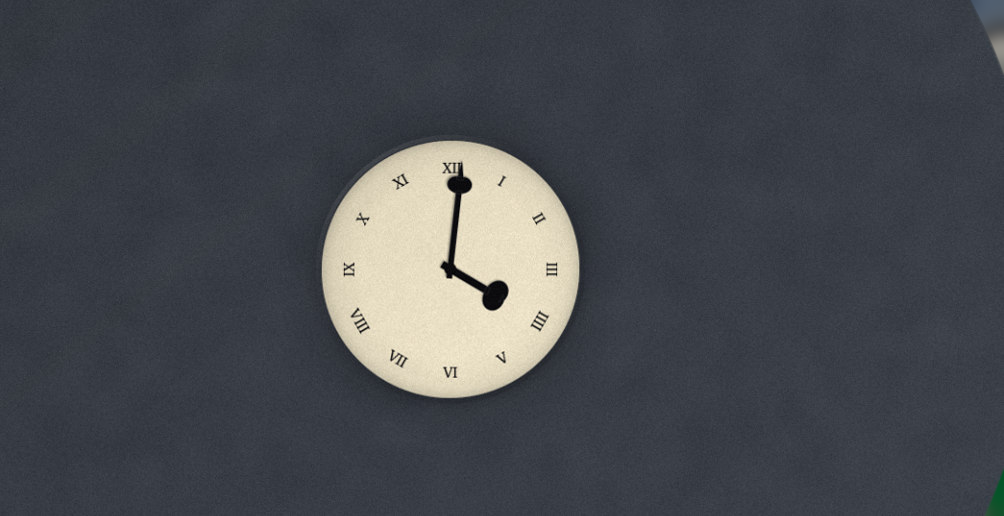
4.01
